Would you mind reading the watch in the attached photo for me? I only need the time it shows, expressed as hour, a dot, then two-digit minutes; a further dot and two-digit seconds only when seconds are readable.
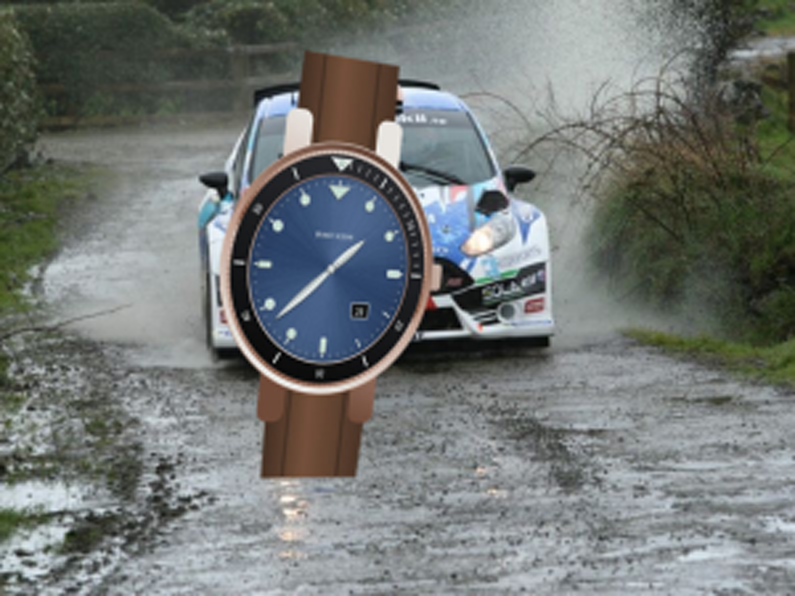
1.38
